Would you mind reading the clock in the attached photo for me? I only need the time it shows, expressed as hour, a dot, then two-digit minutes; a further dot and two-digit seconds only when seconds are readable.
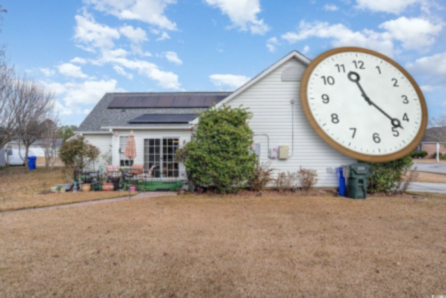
11.23
